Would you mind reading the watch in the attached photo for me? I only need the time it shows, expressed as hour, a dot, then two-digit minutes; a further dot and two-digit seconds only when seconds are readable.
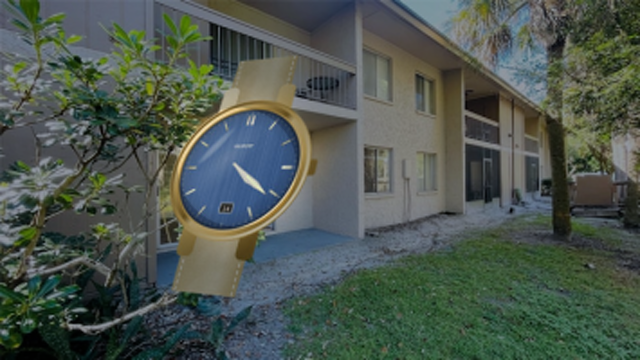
4.21
